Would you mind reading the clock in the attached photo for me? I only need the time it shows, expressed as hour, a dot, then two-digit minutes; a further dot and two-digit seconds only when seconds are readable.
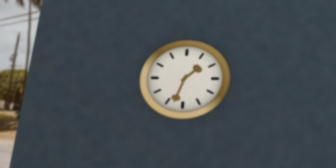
1.33
